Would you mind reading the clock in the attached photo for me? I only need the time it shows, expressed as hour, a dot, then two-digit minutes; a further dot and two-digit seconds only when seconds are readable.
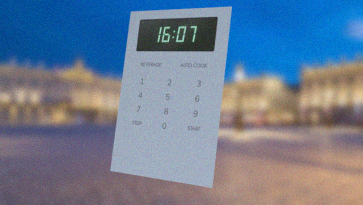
16.07
